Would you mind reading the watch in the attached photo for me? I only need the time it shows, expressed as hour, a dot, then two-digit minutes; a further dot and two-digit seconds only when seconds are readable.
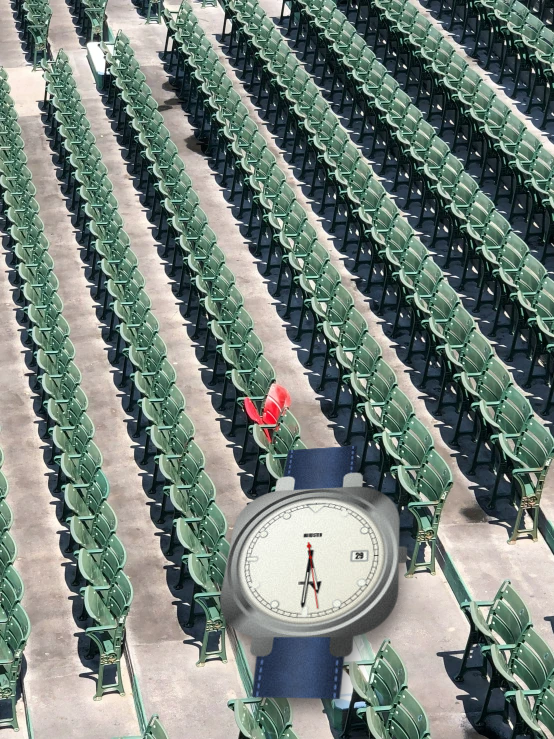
5.30.28
